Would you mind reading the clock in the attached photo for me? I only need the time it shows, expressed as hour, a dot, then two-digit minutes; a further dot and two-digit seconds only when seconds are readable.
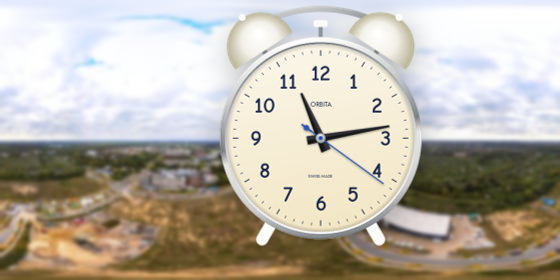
11.13.21
